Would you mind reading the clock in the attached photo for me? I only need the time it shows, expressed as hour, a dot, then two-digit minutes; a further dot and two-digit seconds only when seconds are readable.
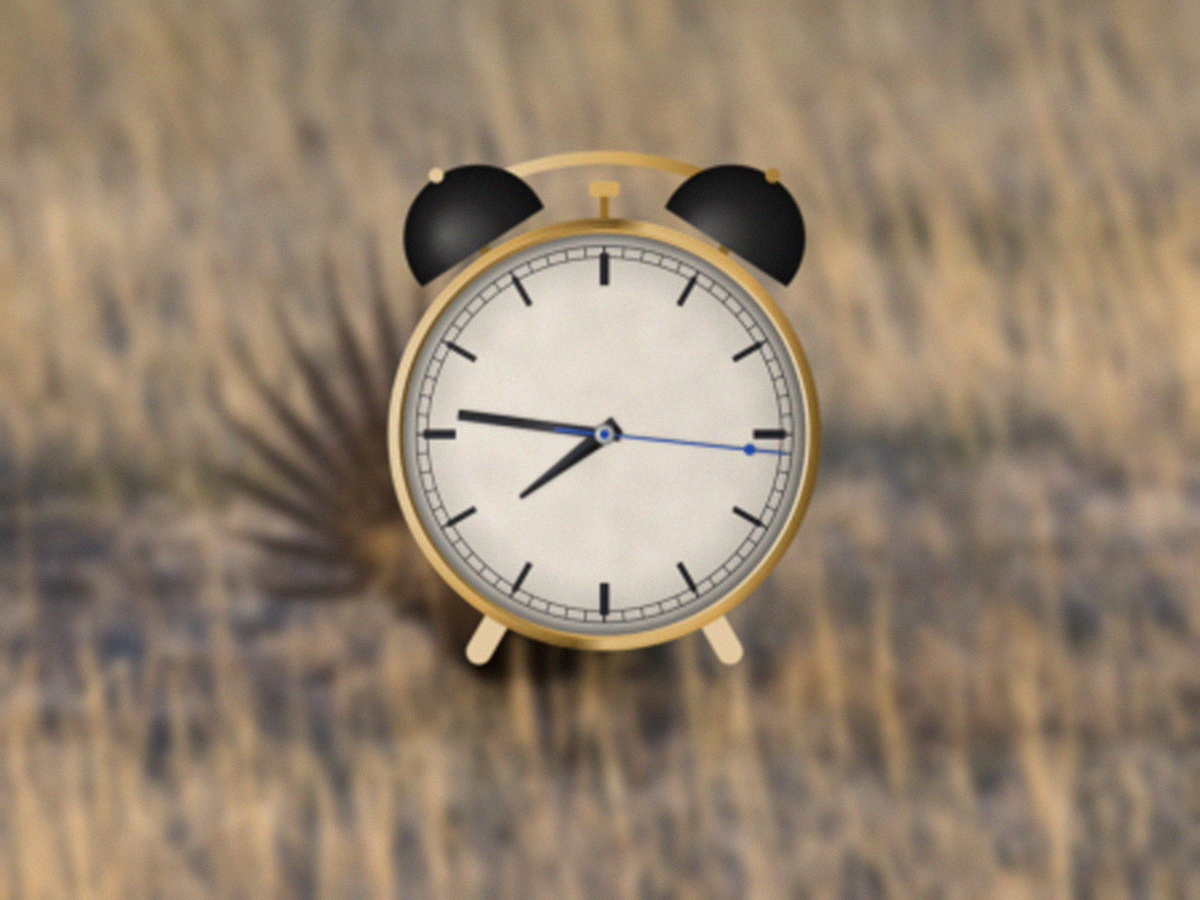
7.46.16
